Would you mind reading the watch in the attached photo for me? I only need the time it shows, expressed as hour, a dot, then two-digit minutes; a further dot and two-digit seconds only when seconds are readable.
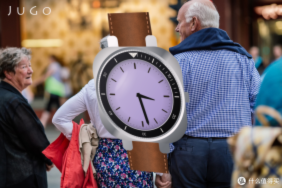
3.28
